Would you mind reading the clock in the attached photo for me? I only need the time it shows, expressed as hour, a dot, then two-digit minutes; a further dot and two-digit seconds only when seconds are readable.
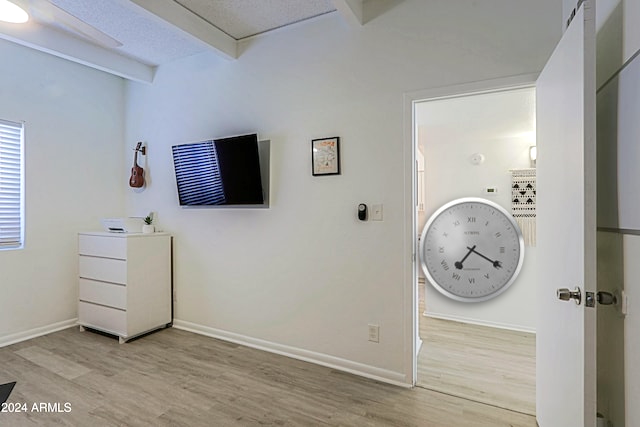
7.20
